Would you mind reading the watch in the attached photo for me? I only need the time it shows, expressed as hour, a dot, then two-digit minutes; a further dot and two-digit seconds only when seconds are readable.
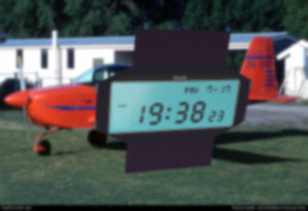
19.38
